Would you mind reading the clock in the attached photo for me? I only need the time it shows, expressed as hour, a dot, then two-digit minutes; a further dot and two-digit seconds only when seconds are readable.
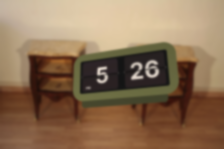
5.26
